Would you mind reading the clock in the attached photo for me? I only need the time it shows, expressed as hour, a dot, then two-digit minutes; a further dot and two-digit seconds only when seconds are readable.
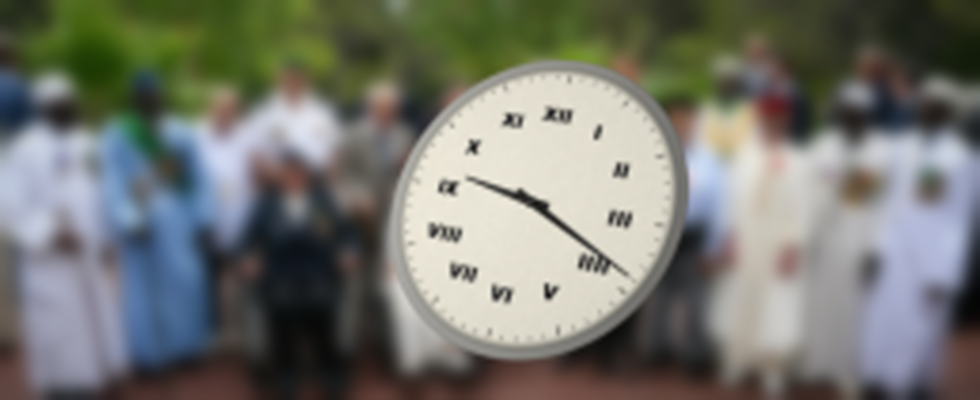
9.19
